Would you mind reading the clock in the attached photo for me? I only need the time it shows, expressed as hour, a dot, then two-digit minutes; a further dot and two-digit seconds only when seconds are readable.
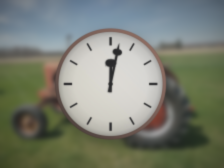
12.02
